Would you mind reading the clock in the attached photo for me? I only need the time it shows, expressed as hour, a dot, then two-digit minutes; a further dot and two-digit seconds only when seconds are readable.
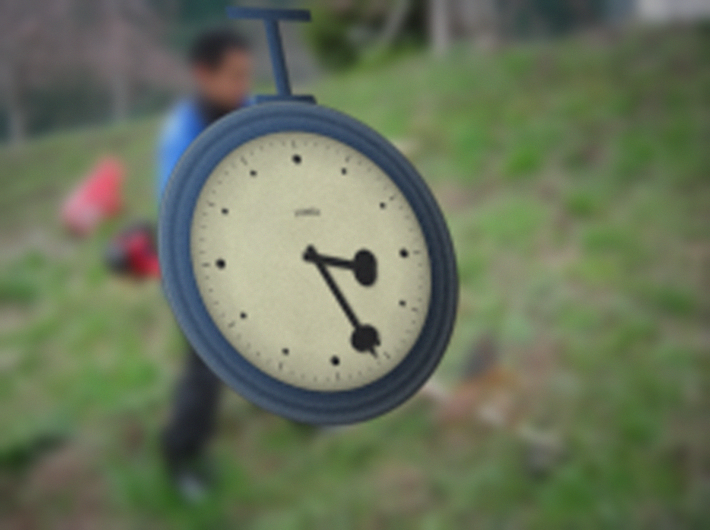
3.26
